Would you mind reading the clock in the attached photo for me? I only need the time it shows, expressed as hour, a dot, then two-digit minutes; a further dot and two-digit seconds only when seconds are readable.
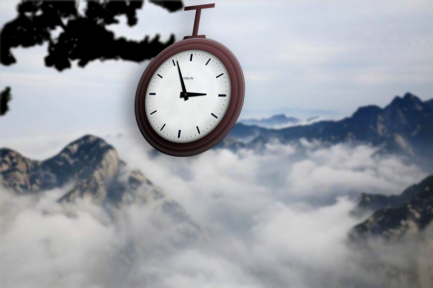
2.56
